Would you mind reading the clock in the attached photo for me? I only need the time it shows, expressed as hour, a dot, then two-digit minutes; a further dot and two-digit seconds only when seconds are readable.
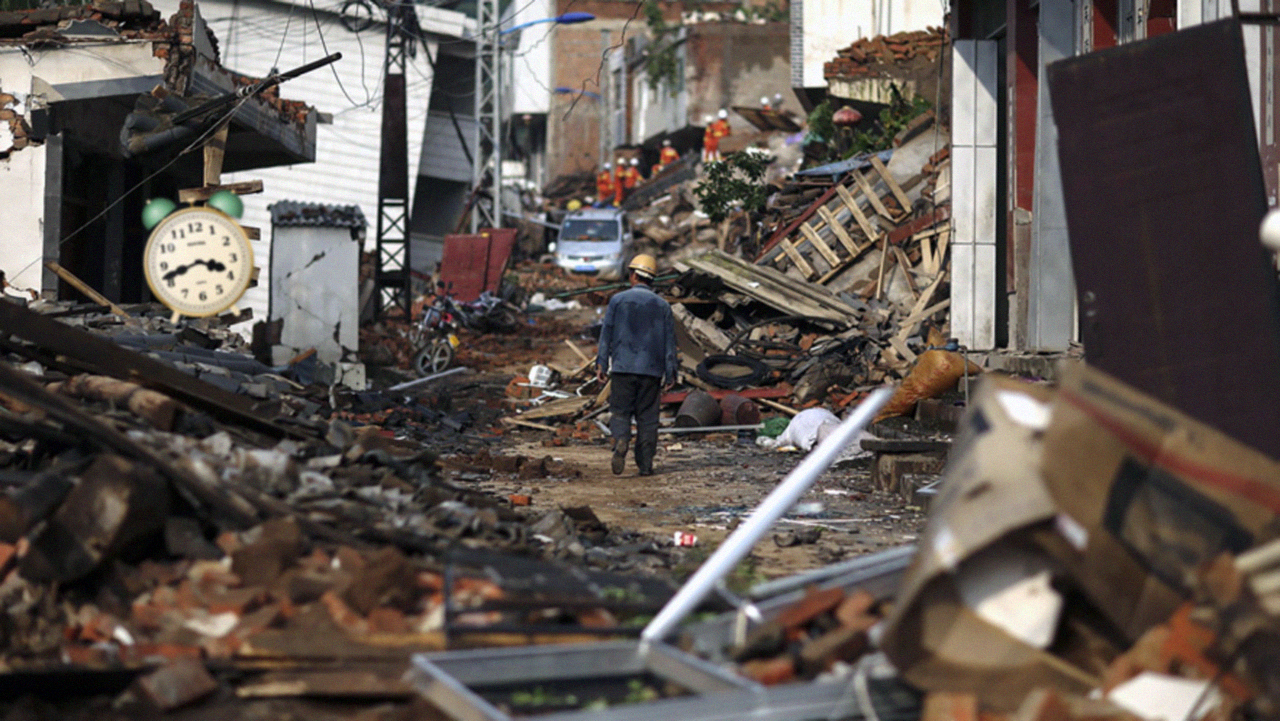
3.42
